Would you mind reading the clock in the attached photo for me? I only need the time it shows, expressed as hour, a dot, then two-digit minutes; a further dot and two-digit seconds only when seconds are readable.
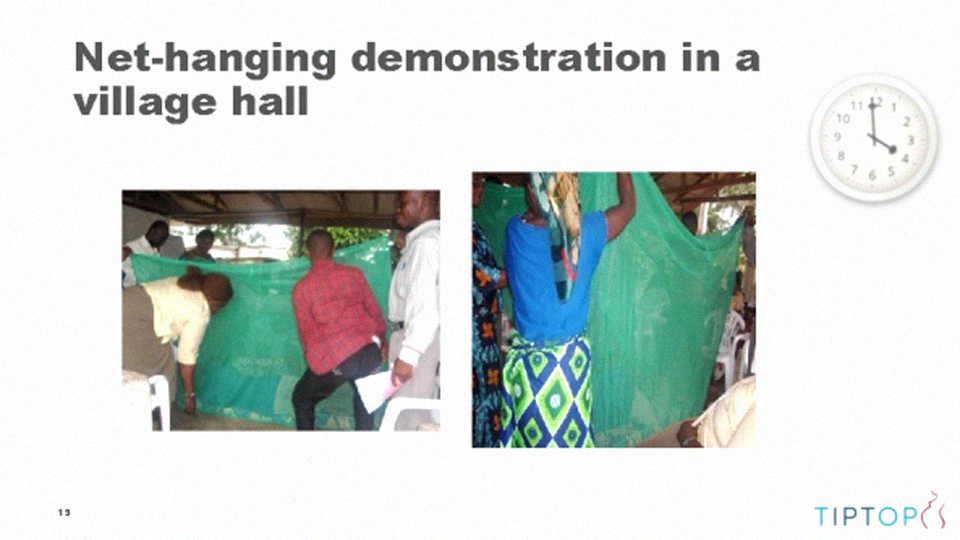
3.59
